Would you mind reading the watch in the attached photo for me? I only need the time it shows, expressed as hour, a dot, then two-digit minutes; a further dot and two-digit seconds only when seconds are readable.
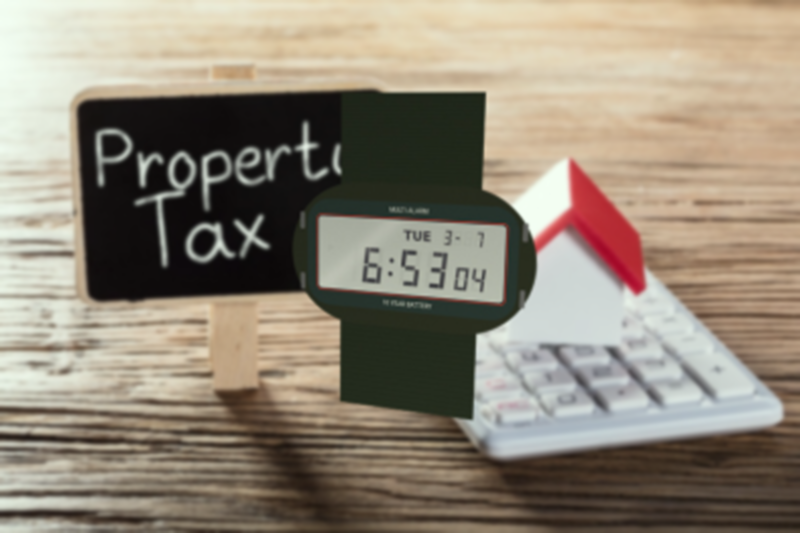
6.53.04
